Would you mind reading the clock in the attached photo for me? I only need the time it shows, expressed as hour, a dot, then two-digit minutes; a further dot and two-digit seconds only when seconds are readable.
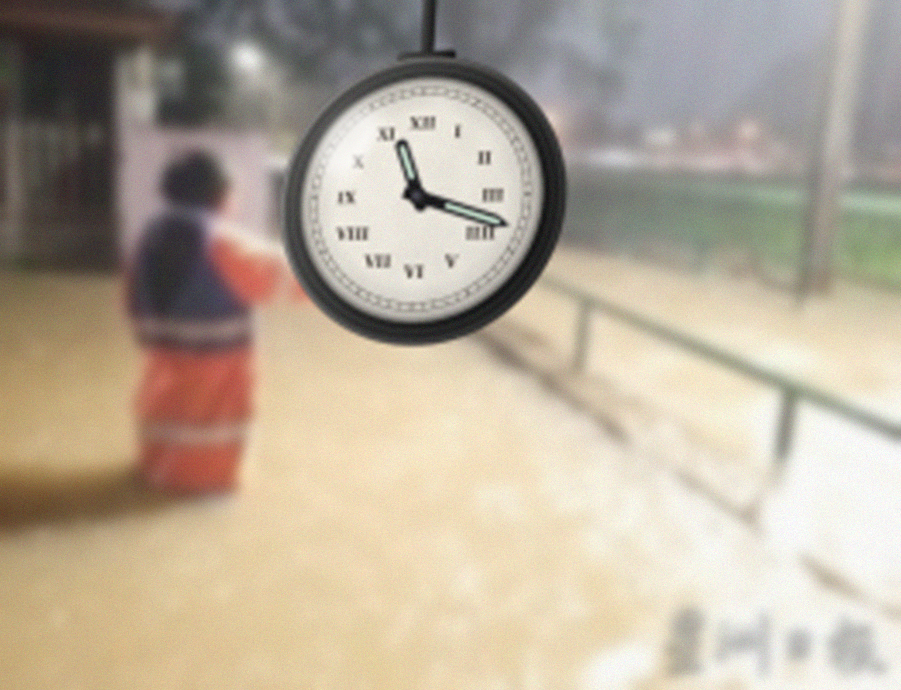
11.18
